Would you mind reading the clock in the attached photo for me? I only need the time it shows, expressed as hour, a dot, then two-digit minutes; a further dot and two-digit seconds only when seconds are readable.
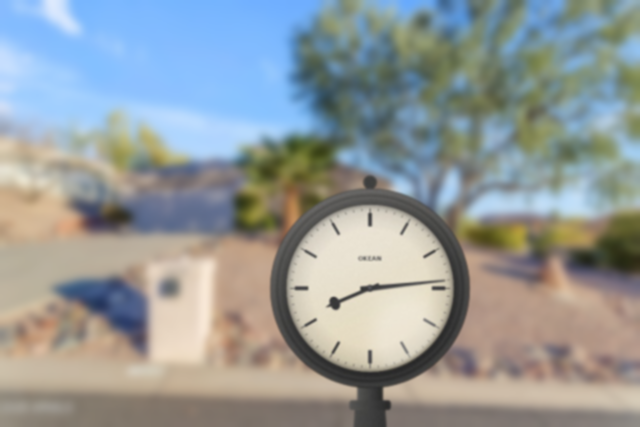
8.14
